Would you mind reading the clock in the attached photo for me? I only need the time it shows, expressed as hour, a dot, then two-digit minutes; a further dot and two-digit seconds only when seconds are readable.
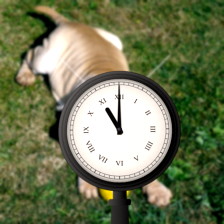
11.00
